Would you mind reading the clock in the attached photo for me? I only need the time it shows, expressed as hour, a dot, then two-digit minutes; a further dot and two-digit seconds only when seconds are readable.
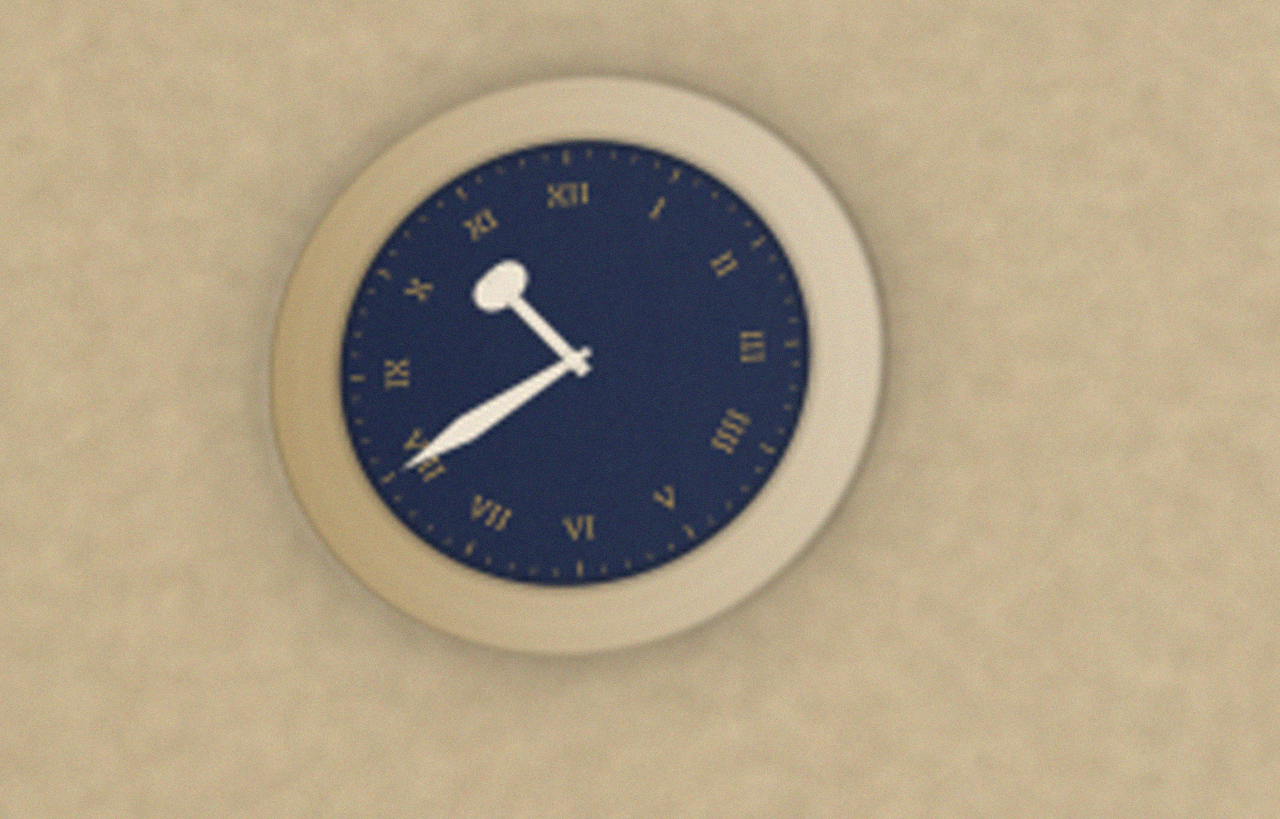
10.40
